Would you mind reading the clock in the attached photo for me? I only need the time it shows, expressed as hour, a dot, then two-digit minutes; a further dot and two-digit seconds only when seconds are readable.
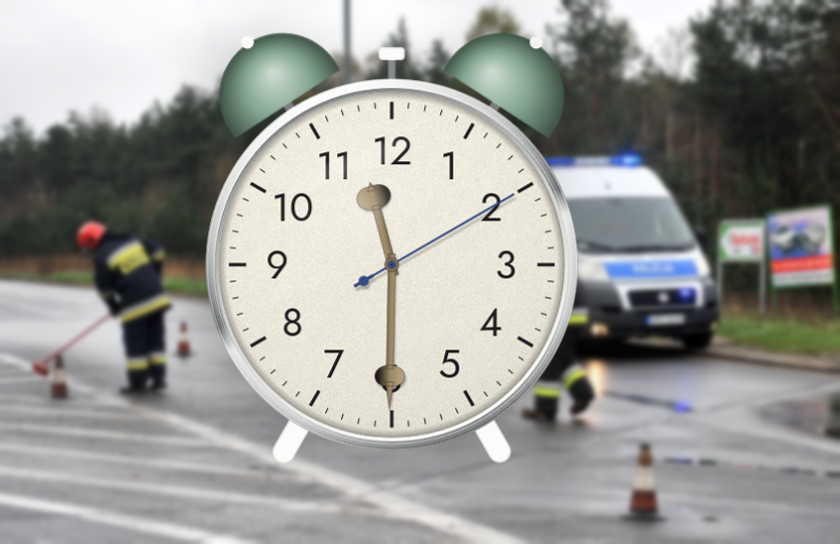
11.30.10
